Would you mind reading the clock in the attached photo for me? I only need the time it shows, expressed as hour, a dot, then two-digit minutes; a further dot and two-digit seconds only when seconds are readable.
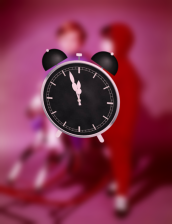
11.57
